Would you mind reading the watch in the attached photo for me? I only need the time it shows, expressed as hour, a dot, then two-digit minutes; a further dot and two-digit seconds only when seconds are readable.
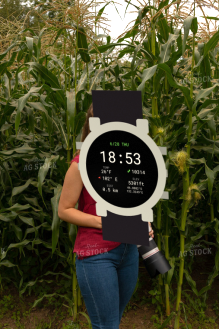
18.53
